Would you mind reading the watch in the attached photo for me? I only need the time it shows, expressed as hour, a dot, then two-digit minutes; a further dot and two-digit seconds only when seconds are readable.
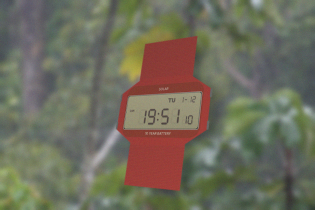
19.51.10
